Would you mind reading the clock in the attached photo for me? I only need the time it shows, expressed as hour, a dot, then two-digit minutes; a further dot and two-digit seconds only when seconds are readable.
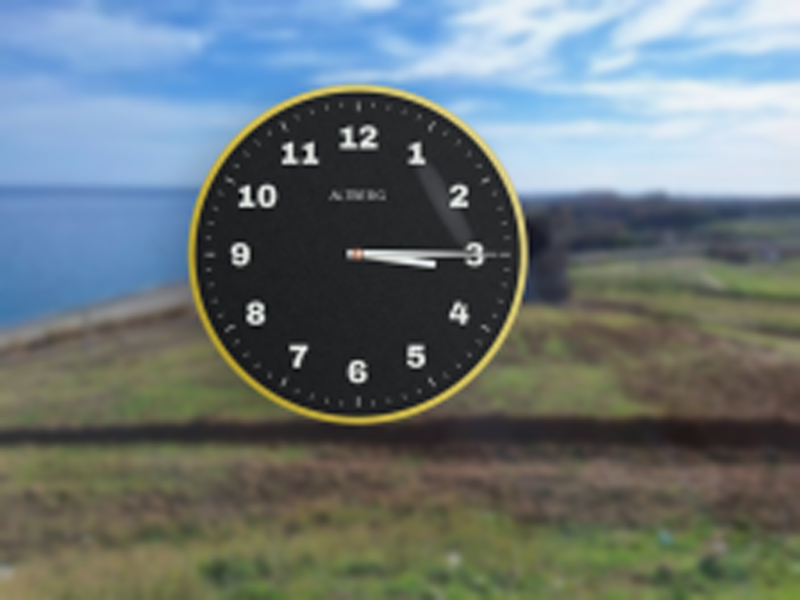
3.15
